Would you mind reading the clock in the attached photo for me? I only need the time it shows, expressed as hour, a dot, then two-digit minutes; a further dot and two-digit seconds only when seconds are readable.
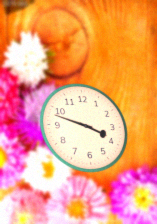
3.48
